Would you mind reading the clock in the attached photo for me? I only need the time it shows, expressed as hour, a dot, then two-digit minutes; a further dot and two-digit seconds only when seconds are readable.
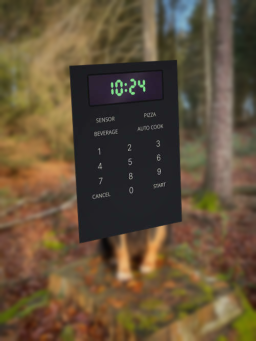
10.24
